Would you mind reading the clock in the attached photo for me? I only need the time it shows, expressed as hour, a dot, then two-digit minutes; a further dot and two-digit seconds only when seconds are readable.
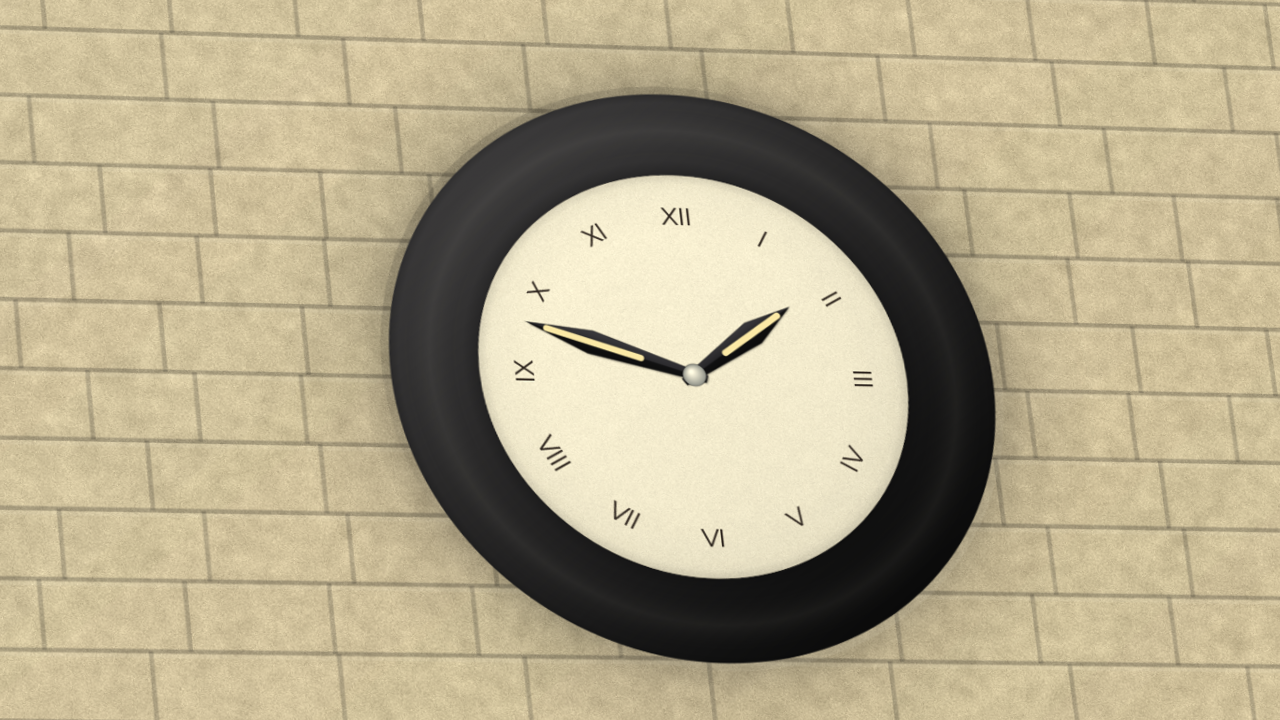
1.48
